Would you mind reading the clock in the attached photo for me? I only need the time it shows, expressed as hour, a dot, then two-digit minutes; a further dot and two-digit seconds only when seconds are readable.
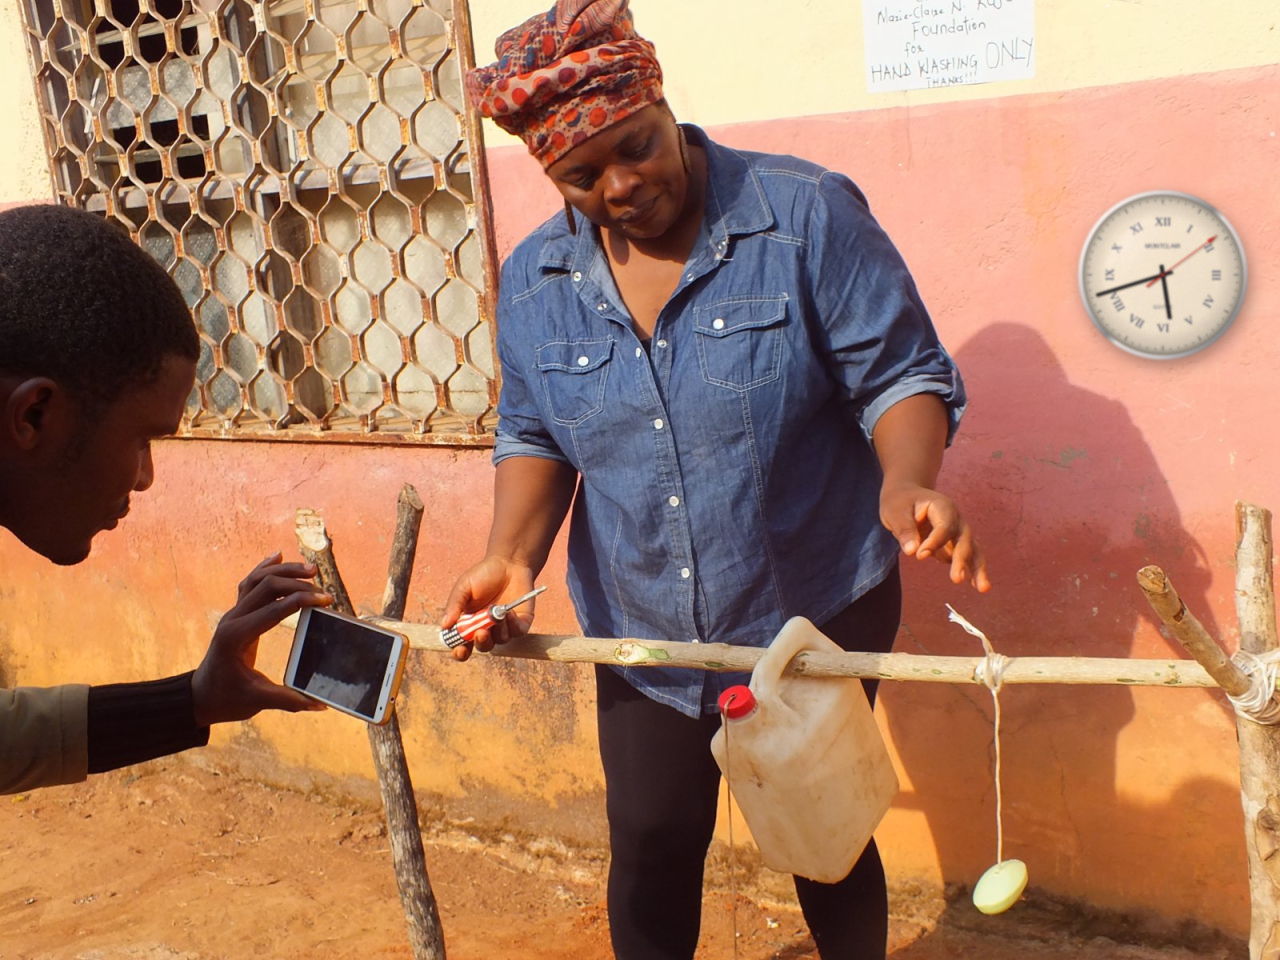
5.42.09
